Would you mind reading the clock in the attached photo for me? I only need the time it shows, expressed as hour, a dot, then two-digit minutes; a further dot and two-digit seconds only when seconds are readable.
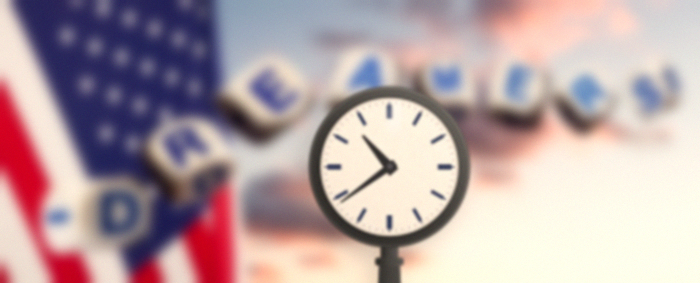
10.39
